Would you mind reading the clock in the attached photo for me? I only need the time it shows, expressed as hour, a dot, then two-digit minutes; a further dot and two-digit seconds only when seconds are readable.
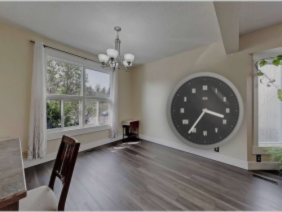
3.36
